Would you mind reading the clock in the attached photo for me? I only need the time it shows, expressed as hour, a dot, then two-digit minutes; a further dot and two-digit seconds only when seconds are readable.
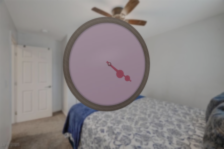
4.21
